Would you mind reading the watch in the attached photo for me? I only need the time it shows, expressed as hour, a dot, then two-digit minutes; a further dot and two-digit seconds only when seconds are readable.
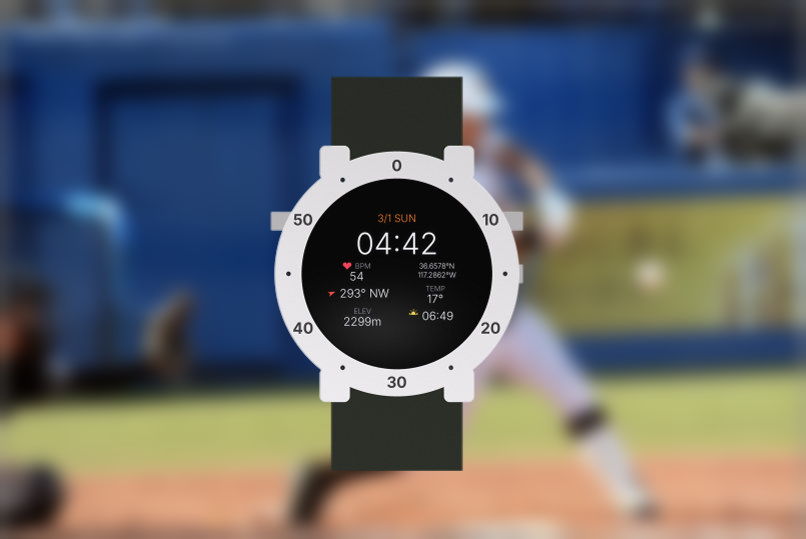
4.42
